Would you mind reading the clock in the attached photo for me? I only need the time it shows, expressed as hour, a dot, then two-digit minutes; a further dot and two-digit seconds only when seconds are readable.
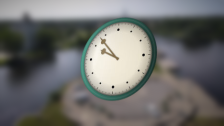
9.53
